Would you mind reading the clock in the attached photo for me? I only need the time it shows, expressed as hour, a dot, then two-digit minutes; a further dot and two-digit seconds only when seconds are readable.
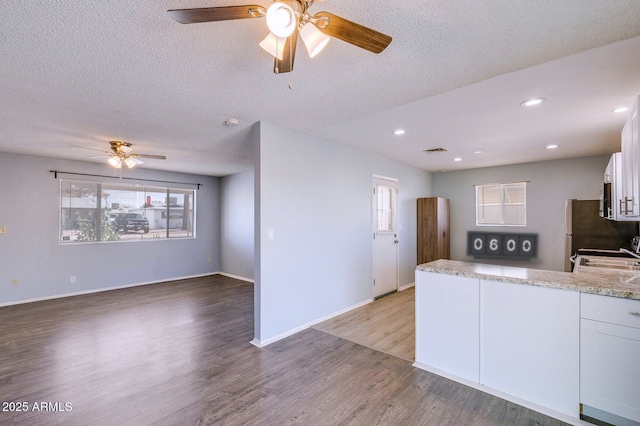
6.00
